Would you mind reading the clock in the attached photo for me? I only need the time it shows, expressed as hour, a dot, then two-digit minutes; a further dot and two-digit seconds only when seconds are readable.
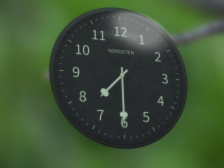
7.30
